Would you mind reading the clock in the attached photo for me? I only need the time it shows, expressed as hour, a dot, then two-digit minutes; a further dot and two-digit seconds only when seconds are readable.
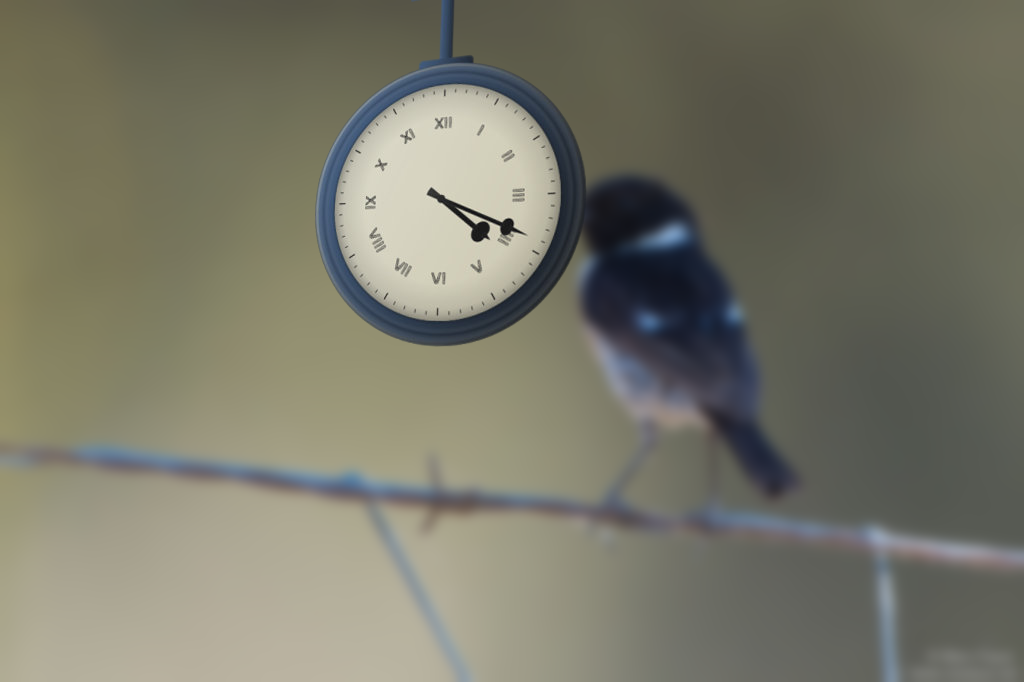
4.19
